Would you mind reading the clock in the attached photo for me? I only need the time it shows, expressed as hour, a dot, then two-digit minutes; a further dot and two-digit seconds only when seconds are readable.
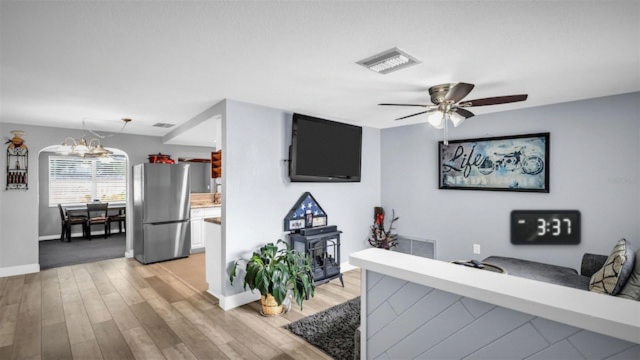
3.37
